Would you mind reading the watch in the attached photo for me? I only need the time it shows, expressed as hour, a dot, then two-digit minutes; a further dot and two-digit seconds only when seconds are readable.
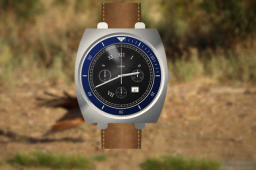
2.41
